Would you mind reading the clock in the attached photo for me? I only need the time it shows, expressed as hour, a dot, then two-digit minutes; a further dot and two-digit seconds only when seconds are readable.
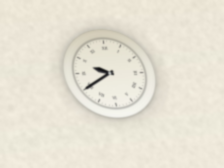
9.40
